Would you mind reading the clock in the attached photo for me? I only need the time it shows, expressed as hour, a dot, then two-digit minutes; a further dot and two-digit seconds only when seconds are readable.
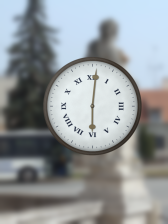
6.01
